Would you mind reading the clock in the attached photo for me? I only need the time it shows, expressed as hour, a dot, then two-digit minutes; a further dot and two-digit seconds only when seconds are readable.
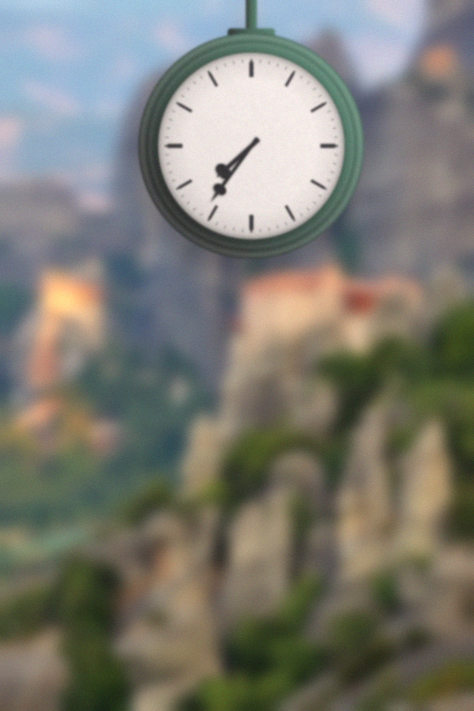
7.36
